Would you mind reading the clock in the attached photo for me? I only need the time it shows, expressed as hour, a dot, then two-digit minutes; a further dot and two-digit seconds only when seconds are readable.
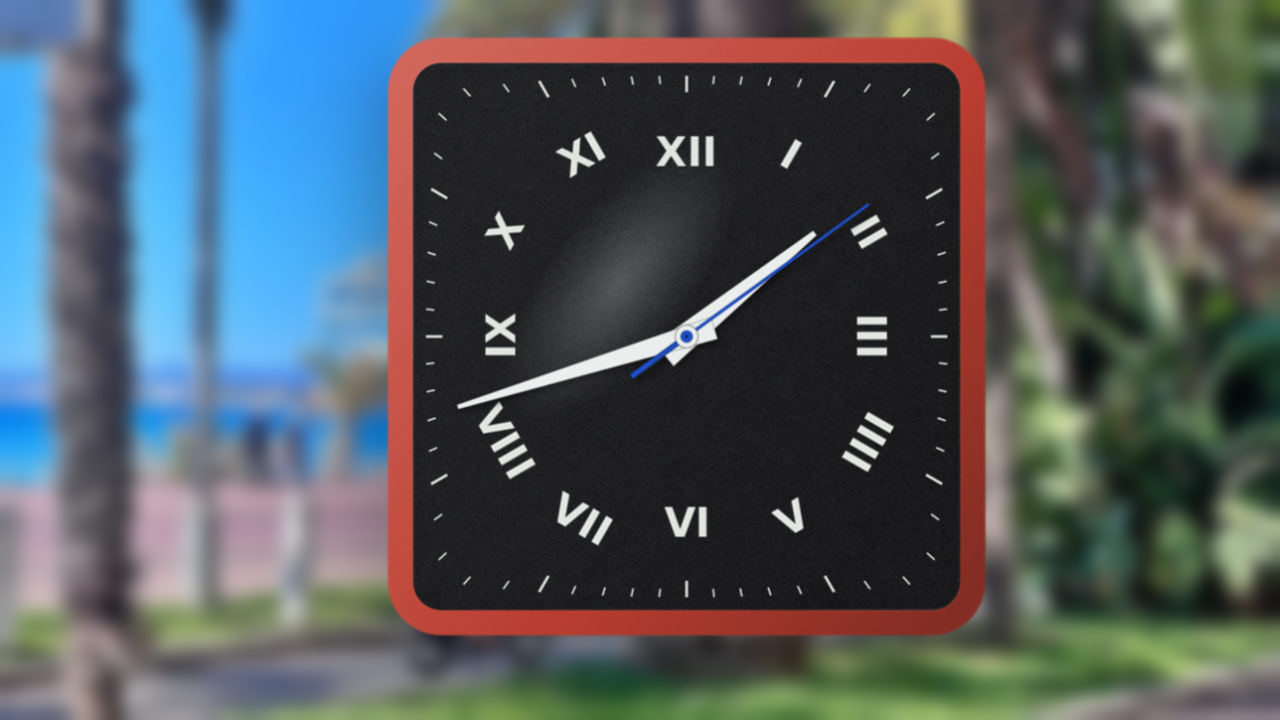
1.42.09
